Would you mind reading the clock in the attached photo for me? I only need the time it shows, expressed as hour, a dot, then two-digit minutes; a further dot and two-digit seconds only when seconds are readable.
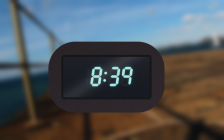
8.39
